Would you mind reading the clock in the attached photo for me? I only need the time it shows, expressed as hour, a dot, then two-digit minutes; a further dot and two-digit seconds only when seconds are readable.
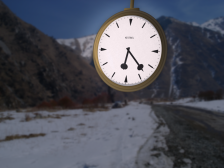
6.23
